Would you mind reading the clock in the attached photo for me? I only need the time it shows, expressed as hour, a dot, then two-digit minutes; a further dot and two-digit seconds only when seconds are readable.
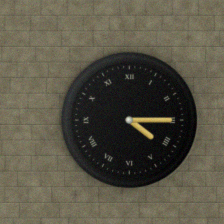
4.15
